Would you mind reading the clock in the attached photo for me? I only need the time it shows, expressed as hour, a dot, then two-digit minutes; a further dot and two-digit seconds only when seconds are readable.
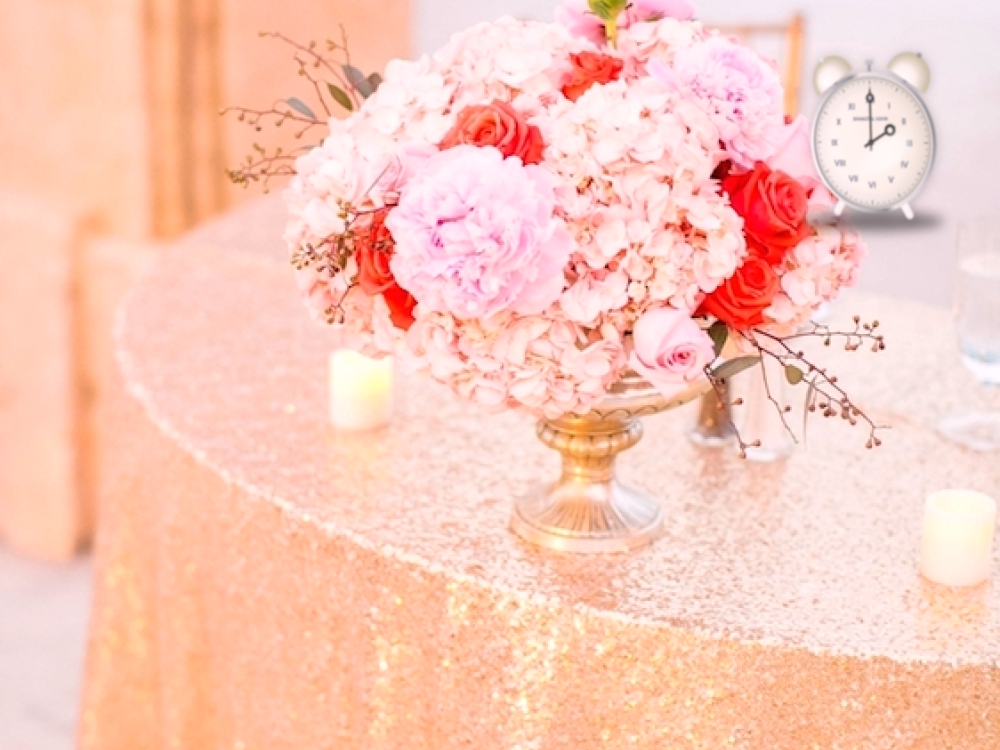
2.00
